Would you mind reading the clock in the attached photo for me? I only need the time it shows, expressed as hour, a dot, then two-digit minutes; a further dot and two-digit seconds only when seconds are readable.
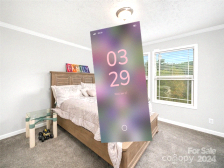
3.29
